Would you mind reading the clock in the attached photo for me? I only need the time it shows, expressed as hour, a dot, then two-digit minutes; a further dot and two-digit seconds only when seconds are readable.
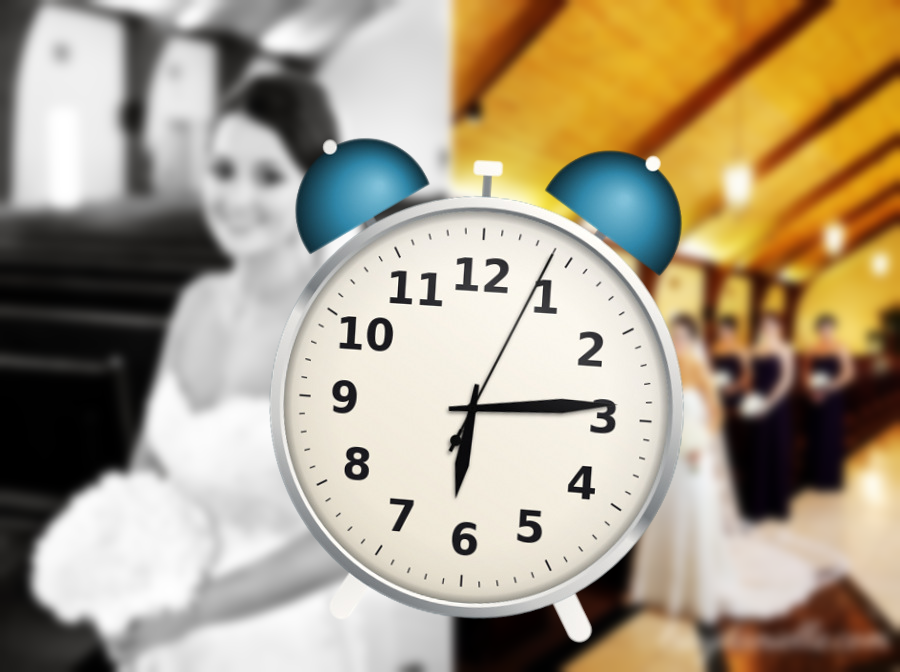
6.14.04
